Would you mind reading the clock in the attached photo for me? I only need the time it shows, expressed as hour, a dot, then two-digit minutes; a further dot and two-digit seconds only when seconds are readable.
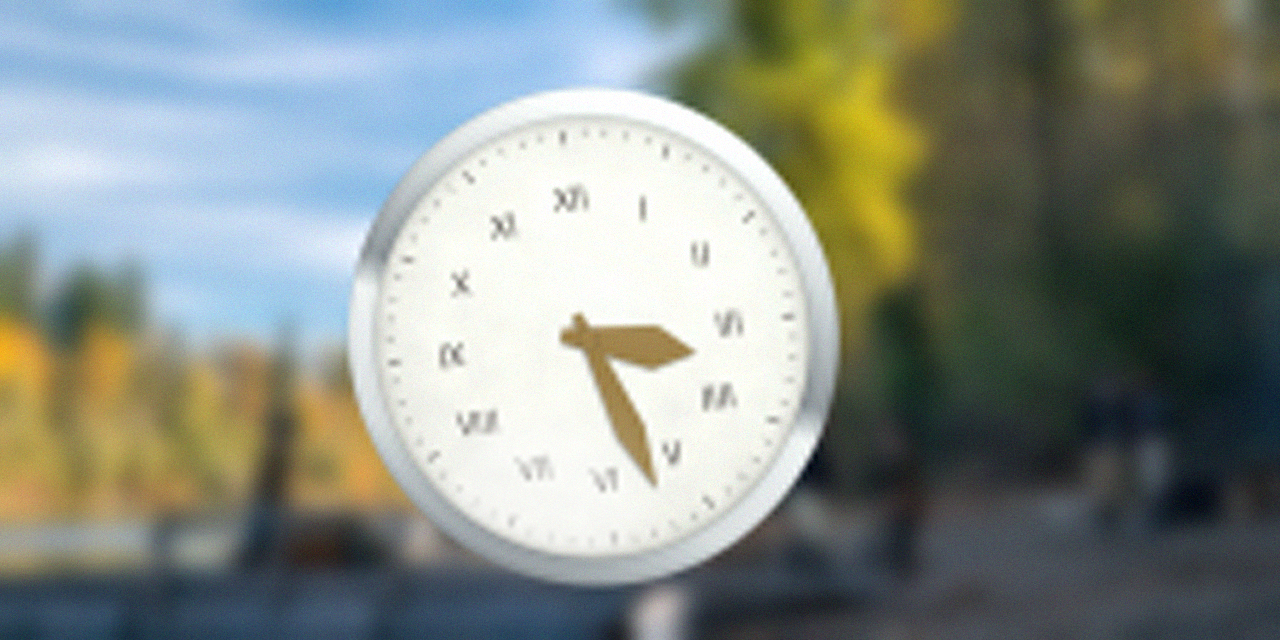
3.27
